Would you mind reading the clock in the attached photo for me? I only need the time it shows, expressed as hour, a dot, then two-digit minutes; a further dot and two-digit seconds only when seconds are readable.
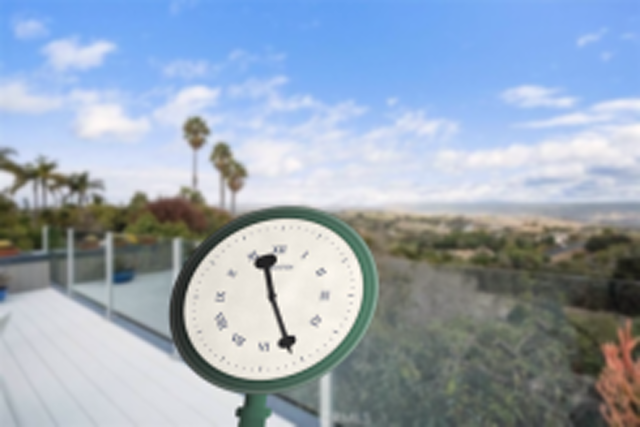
11.26
